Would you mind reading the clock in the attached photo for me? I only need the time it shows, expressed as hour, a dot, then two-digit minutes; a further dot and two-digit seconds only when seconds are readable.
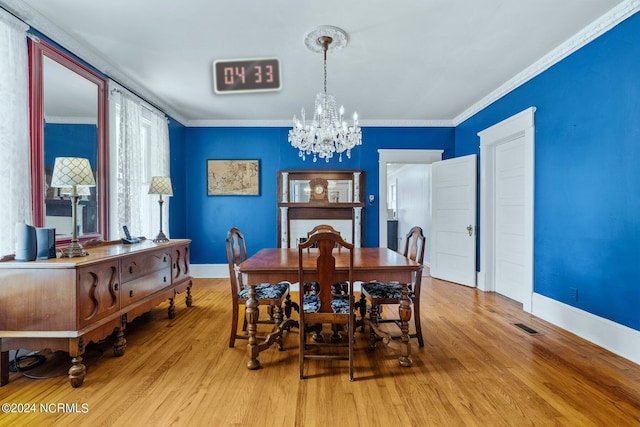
4.33
